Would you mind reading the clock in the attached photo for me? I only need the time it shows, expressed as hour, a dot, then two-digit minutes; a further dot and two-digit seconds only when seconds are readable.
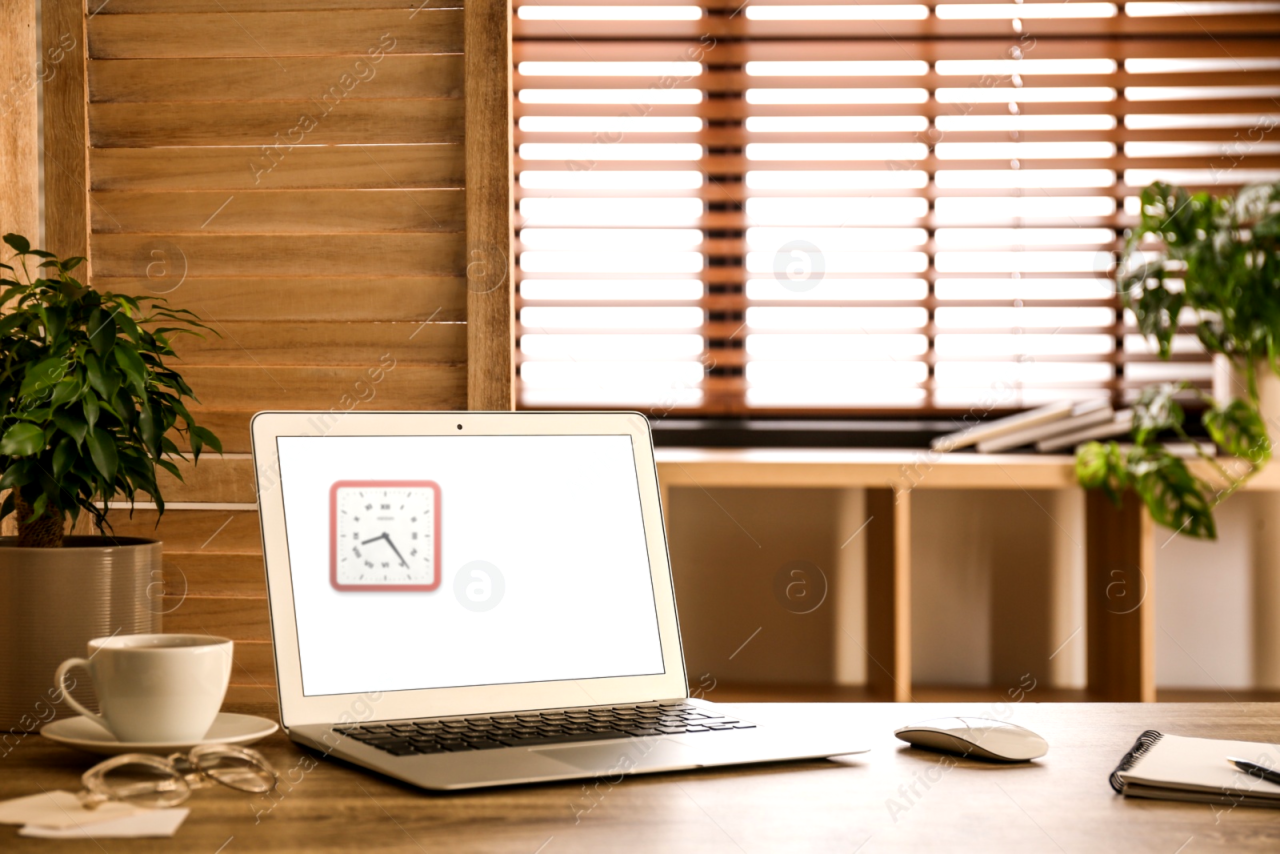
8.24
